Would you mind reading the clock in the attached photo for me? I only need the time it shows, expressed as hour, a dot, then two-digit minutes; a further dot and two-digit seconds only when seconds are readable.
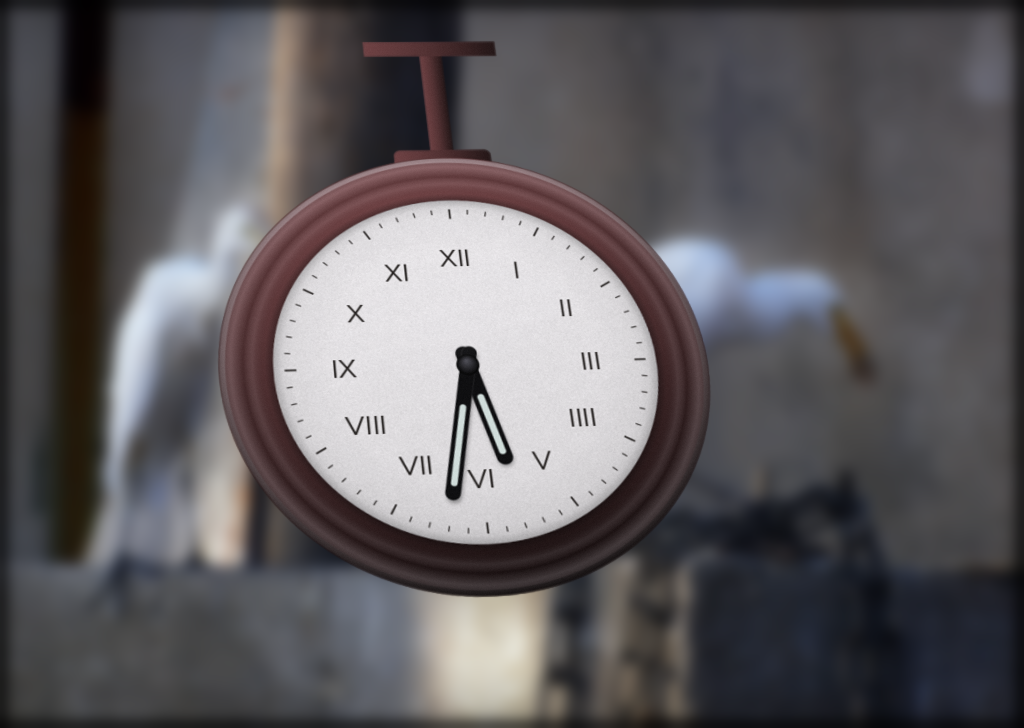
5.32
